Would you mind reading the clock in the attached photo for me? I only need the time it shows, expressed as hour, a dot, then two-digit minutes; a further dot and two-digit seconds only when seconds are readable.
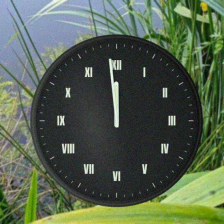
11.59
